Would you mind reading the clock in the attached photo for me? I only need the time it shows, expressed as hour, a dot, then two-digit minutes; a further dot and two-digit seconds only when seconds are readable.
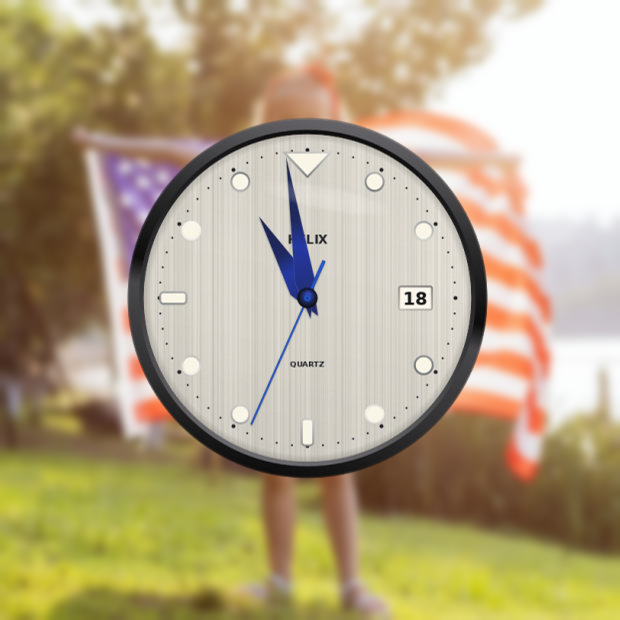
10.58.34
